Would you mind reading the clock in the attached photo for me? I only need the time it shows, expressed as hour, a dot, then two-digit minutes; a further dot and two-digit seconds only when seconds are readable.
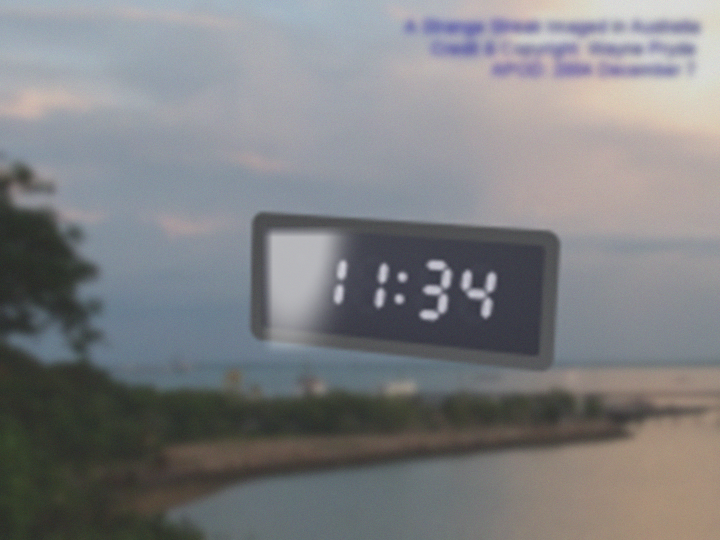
11.34
